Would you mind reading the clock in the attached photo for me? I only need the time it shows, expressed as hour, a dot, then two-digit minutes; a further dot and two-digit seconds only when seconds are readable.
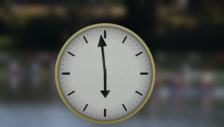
5.59
